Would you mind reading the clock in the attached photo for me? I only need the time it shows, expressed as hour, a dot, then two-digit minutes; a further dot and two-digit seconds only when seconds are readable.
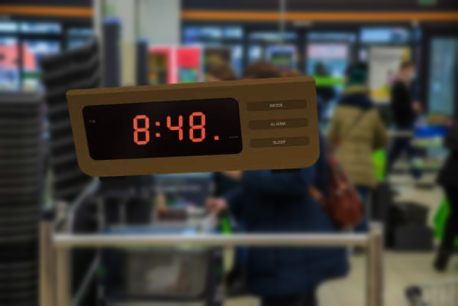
8.48
